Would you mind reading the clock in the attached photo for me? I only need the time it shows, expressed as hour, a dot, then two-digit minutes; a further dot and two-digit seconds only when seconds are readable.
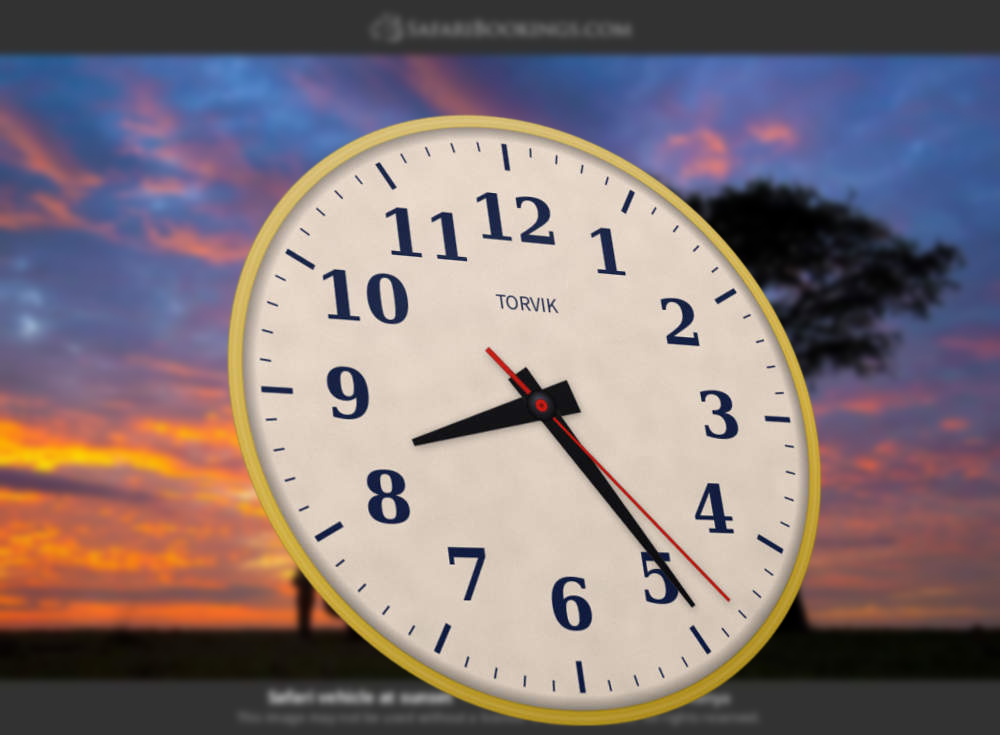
8.24.23
